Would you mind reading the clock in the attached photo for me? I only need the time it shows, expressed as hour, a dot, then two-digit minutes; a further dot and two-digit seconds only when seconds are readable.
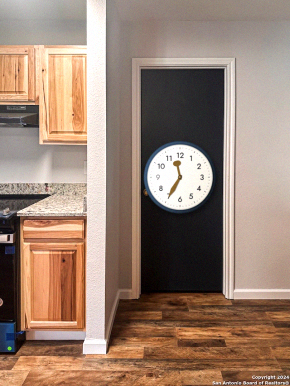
11.35
